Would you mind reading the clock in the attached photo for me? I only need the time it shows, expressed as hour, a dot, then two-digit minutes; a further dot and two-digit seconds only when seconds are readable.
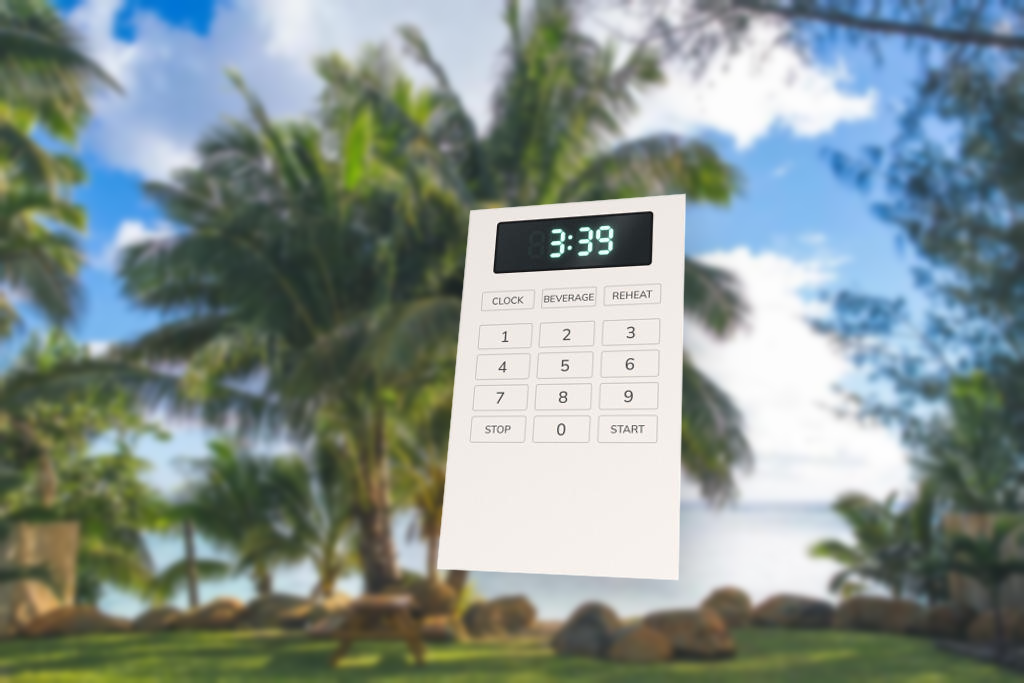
3.39
